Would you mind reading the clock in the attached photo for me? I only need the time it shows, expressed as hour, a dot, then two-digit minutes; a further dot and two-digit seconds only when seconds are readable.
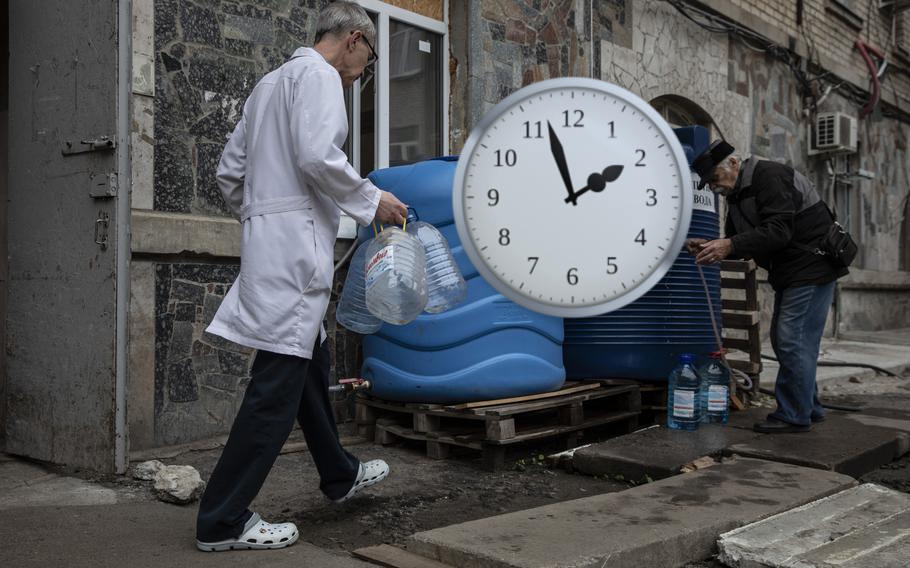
1.57
